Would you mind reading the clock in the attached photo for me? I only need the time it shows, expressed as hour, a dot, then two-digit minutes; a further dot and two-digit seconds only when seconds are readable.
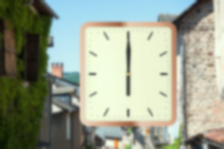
6.00
